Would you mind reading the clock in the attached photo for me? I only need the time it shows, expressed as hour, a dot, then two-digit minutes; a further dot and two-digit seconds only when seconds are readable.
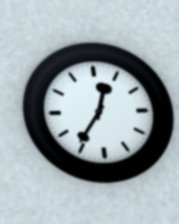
12.36
